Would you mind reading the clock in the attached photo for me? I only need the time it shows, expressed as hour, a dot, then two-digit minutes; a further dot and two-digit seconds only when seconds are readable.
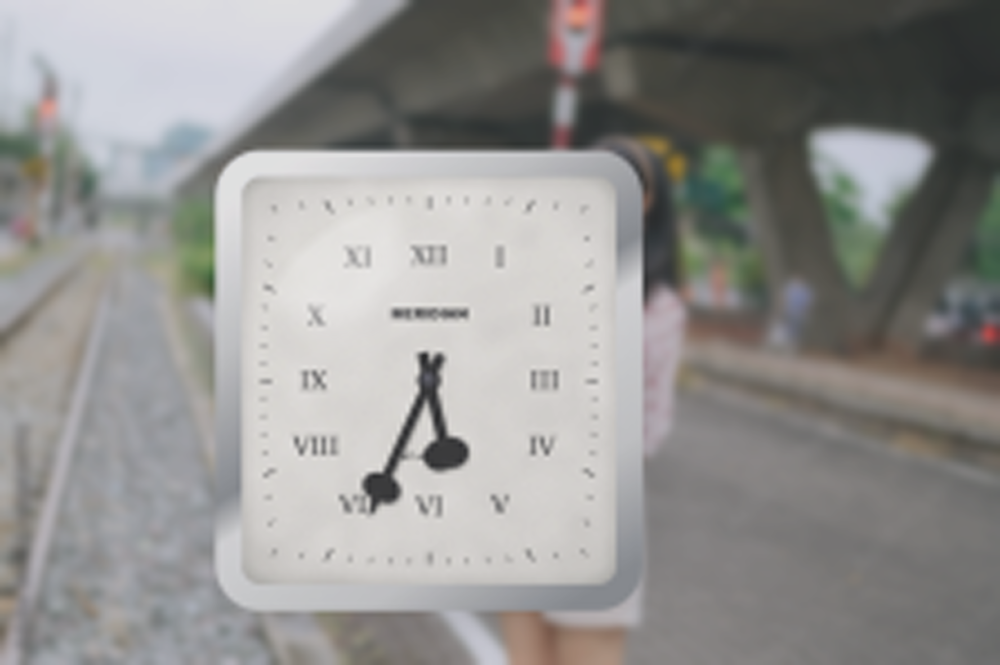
5.34
